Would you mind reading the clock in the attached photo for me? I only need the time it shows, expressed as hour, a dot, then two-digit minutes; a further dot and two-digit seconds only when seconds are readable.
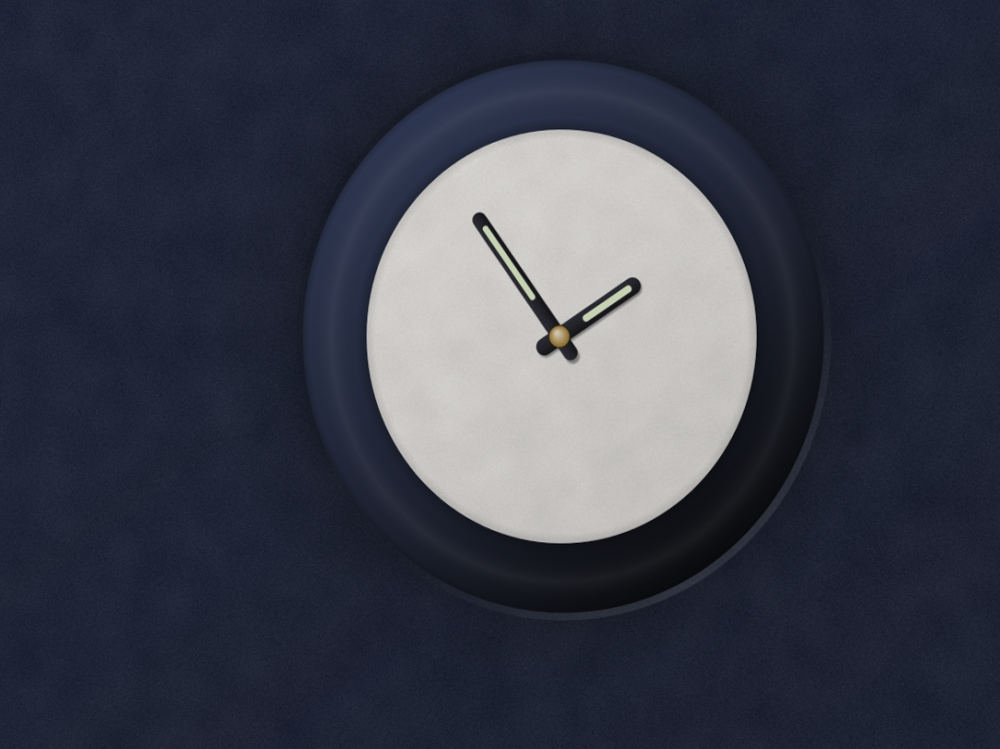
1.54
